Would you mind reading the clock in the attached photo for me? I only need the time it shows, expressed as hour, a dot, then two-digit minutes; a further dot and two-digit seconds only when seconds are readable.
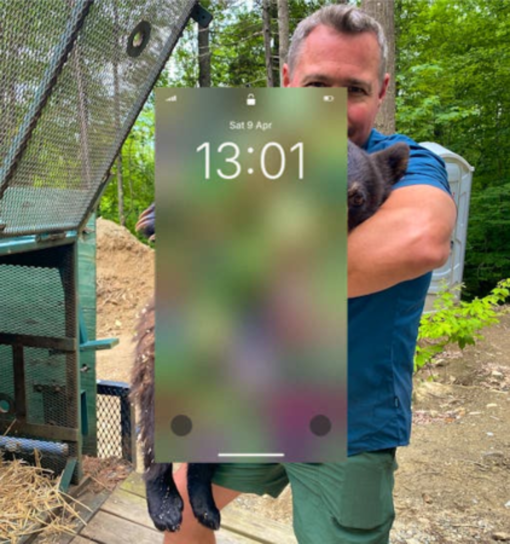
13.01
